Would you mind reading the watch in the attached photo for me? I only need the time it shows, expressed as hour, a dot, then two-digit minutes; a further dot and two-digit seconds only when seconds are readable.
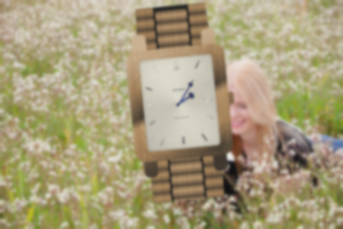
2.06
